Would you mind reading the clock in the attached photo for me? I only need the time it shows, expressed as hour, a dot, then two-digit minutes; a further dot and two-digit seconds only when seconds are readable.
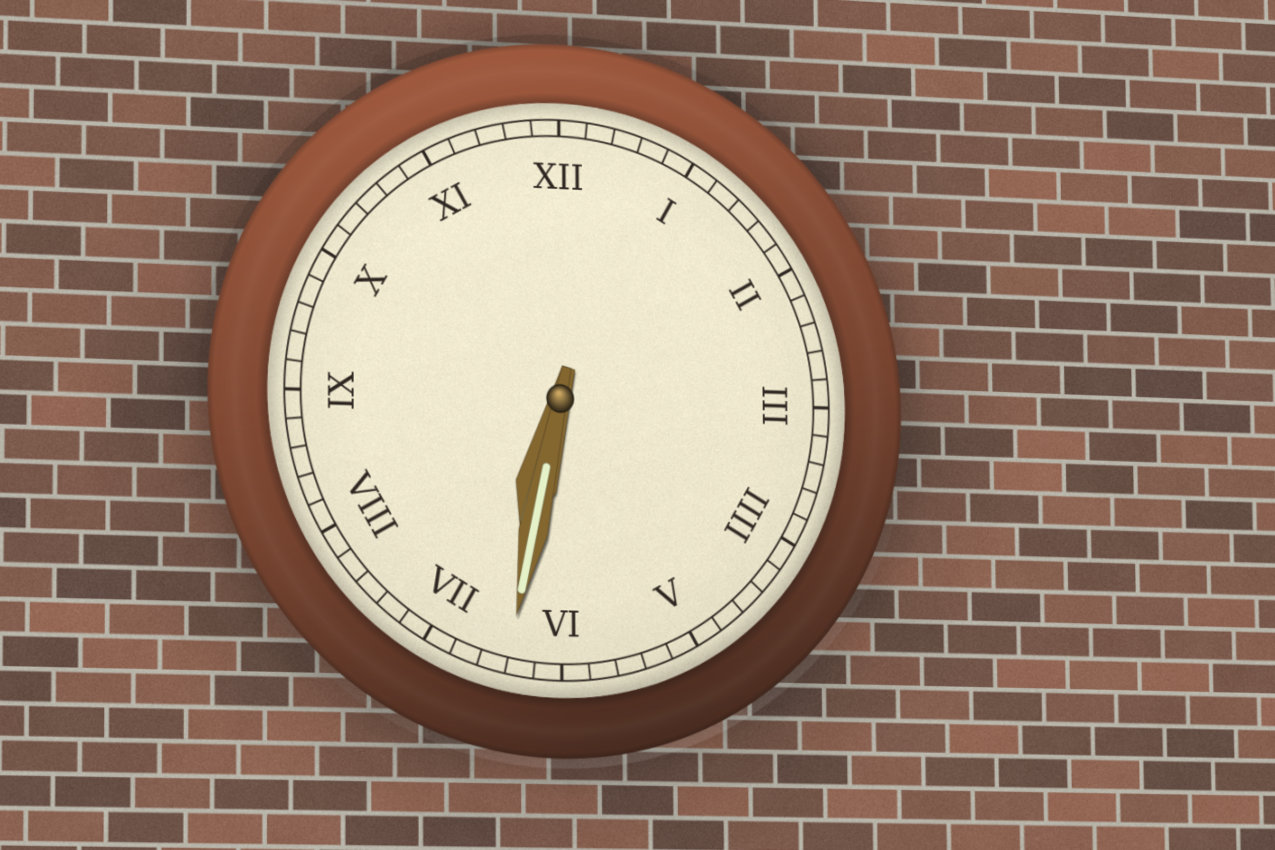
6.32
